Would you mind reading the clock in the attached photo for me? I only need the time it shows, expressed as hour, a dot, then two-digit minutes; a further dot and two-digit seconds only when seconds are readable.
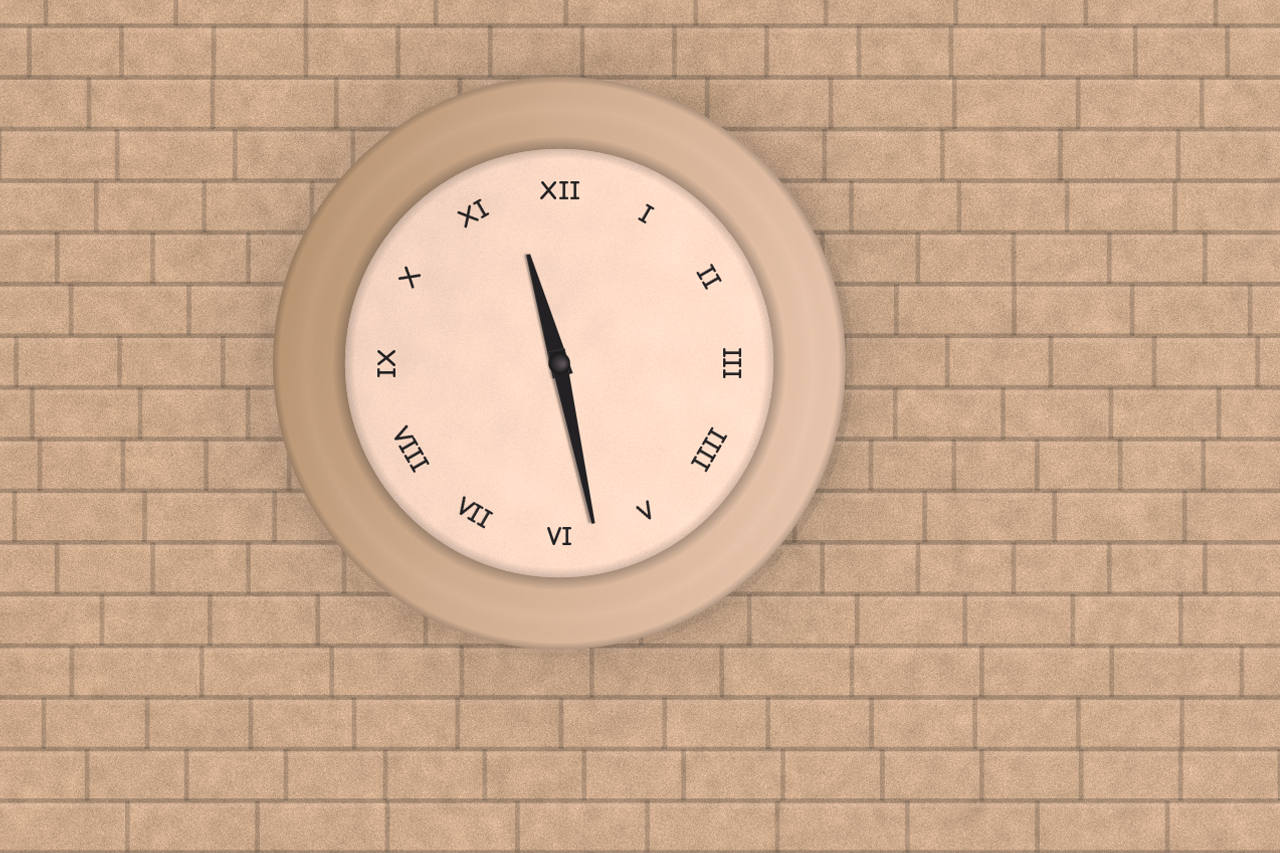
11.28
